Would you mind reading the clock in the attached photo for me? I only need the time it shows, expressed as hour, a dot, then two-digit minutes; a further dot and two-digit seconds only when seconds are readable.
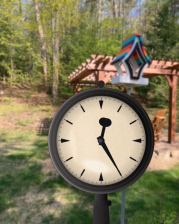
12.25
